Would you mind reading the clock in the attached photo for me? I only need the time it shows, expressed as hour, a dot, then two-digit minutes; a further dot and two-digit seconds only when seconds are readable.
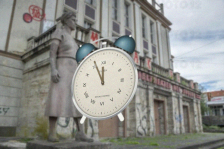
11.56
